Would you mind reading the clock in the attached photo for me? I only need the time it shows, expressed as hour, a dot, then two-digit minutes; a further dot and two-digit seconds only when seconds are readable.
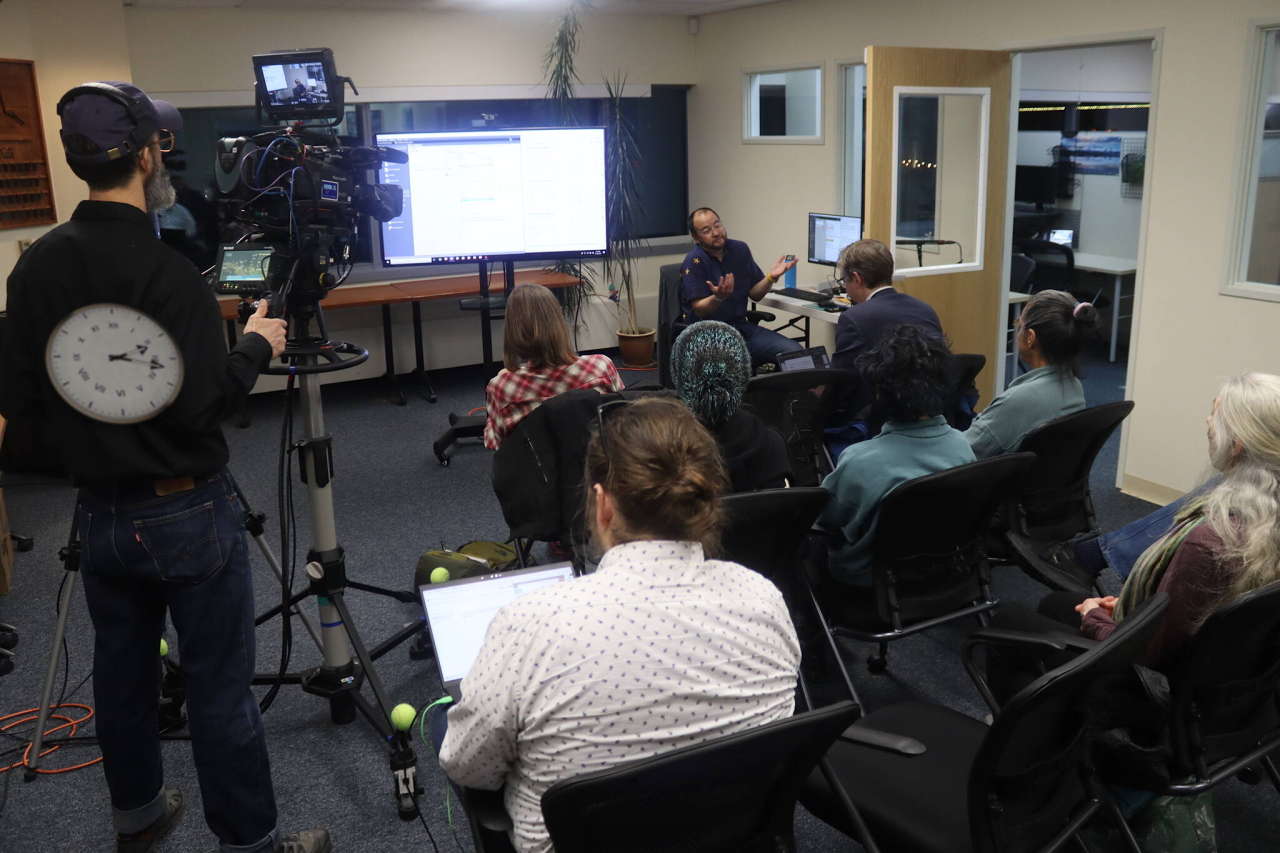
2.17
